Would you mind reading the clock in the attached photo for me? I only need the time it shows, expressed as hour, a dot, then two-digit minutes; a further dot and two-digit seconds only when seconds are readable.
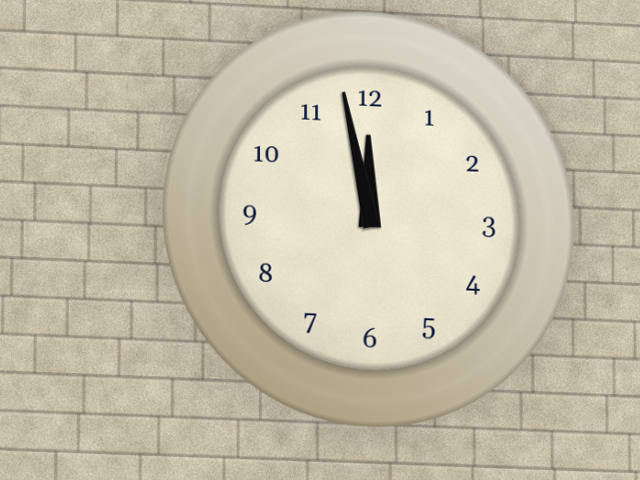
11.58
